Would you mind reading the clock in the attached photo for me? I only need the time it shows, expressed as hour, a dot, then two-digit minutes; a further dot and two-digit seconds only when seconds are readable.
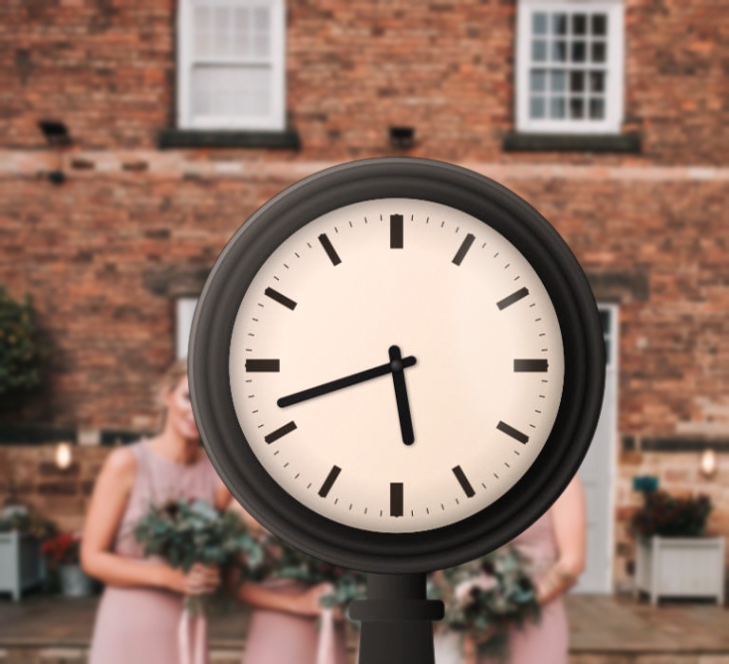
5.42
